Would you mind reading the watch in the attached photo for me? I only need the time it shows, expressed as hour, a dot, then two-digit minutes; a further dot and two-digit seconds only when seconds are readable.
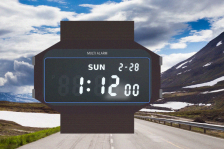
1.12.00
